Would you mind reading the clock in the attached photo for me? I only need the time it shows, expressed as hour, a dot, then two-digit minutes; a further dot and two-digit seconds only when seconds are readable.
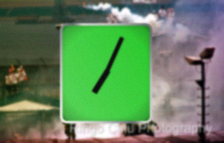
7.04
